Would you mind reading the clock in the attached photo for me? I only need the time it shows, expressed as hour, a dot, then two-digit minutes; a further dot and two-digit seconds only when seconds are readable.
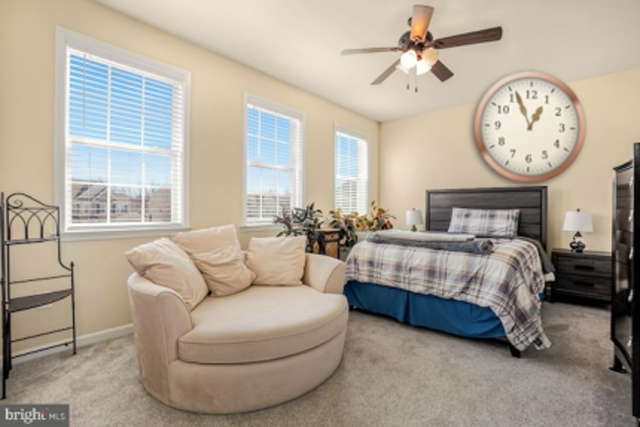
12.56
